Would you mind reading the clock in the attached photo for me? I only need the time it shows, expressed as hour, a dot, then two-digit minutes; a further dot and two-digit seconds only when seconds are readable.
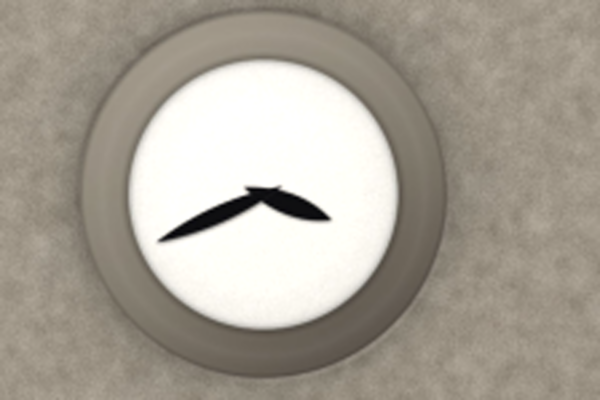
3.41
